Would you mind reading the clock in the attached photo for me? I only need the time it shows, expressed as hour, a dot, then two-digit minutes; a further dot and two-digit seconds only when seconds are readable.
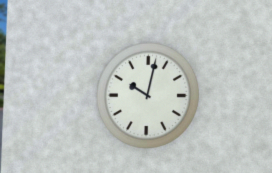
10.02
